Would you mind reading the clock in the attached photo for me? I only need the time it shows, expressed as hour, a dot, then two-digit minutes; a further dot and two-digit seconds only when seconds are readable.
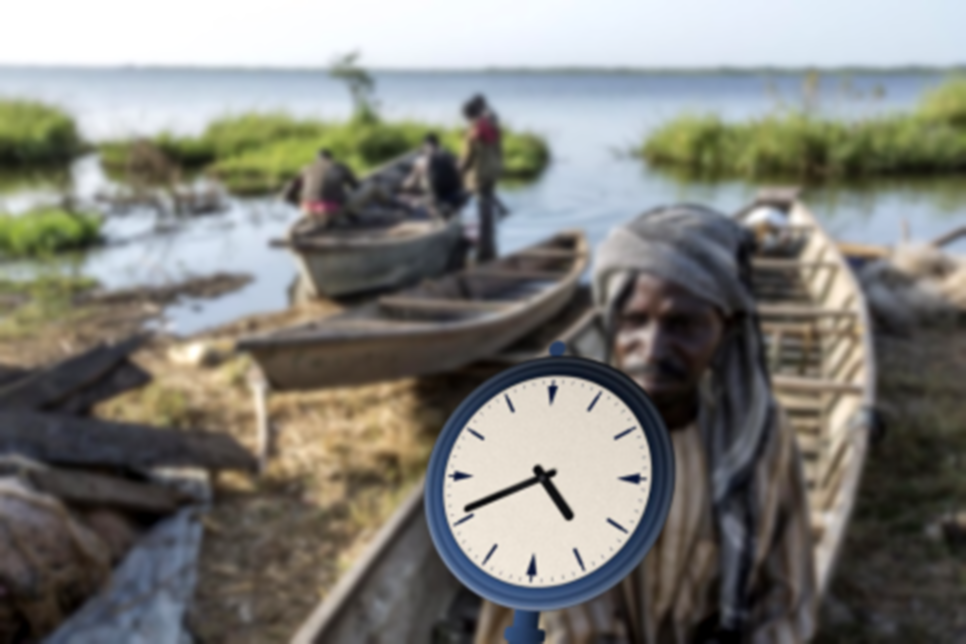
4.41
